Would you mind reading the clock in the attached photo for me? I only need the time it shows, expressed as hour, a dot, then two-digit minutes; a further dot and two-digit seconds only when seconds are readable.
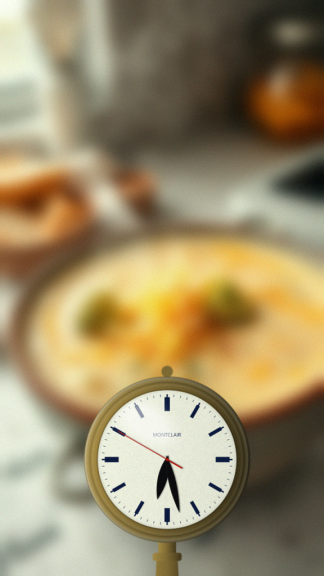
6.27.50
